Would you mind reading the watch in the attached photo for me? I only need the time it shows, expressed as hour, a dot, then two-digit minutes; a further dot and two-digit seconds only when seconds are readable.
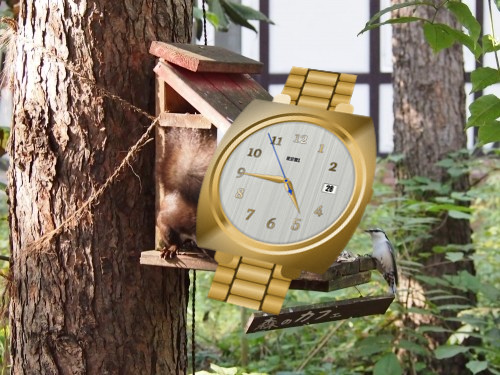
4.44.54
